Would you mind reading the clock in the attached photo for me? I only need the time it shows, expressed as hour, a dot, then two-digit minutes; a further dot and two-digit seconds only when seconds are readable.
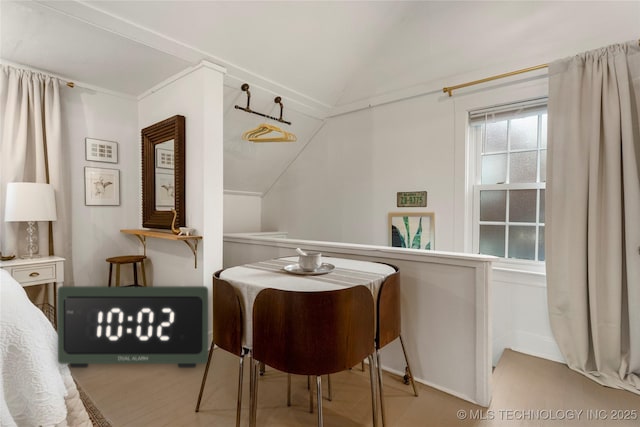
10.02
